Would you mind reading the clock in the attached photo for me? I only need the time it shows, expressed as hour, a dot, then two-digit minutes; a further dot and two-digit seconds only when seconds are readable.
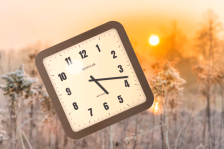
5.18
